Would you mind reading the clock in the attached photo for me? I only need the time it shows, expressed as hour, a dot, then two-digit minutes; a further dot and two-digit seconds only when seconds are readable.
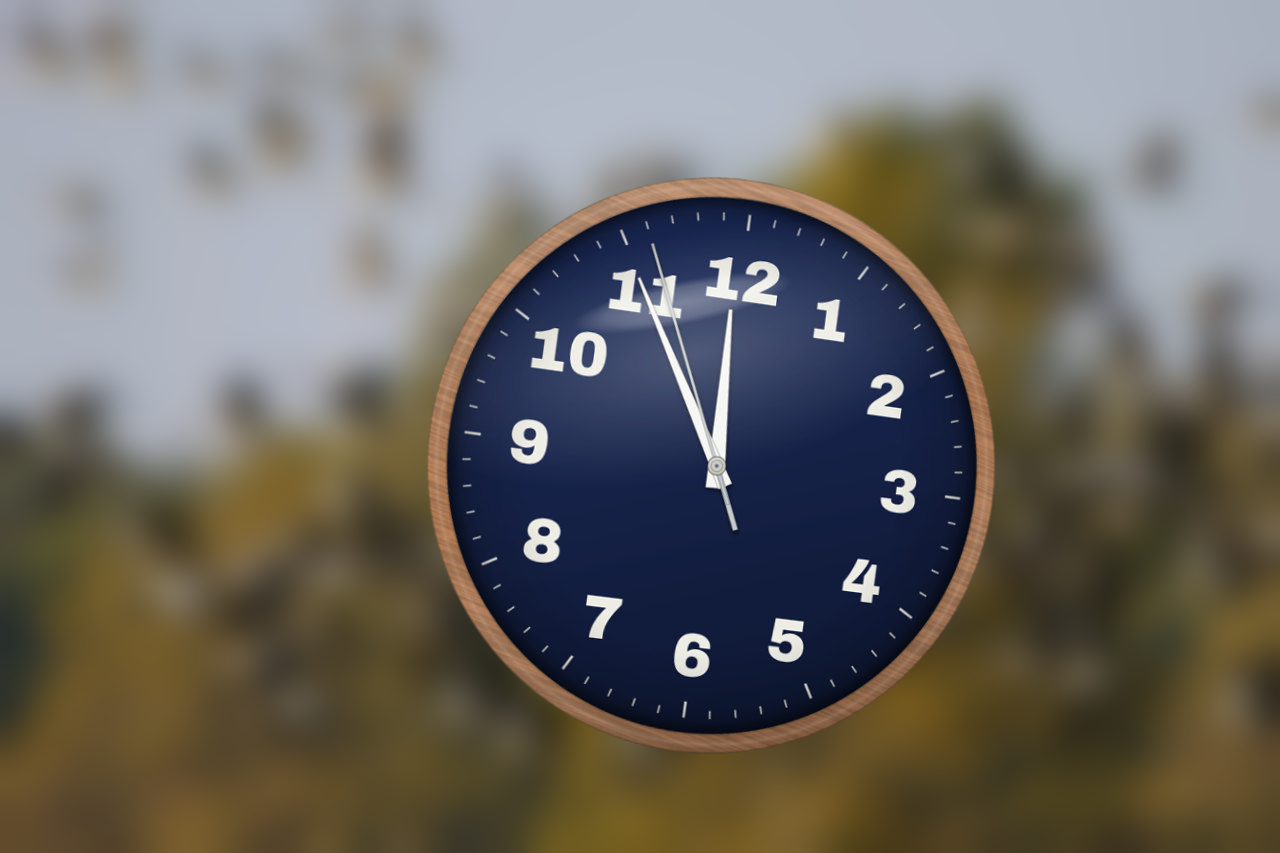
11.54.56
